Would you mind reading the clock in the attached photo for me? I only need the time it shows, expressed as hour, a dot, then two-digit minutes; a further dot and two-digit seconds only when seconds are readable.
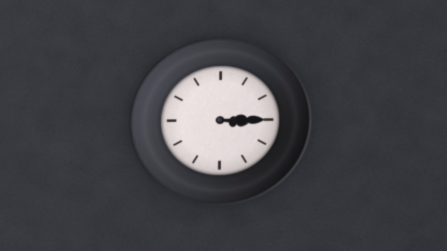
3.15
